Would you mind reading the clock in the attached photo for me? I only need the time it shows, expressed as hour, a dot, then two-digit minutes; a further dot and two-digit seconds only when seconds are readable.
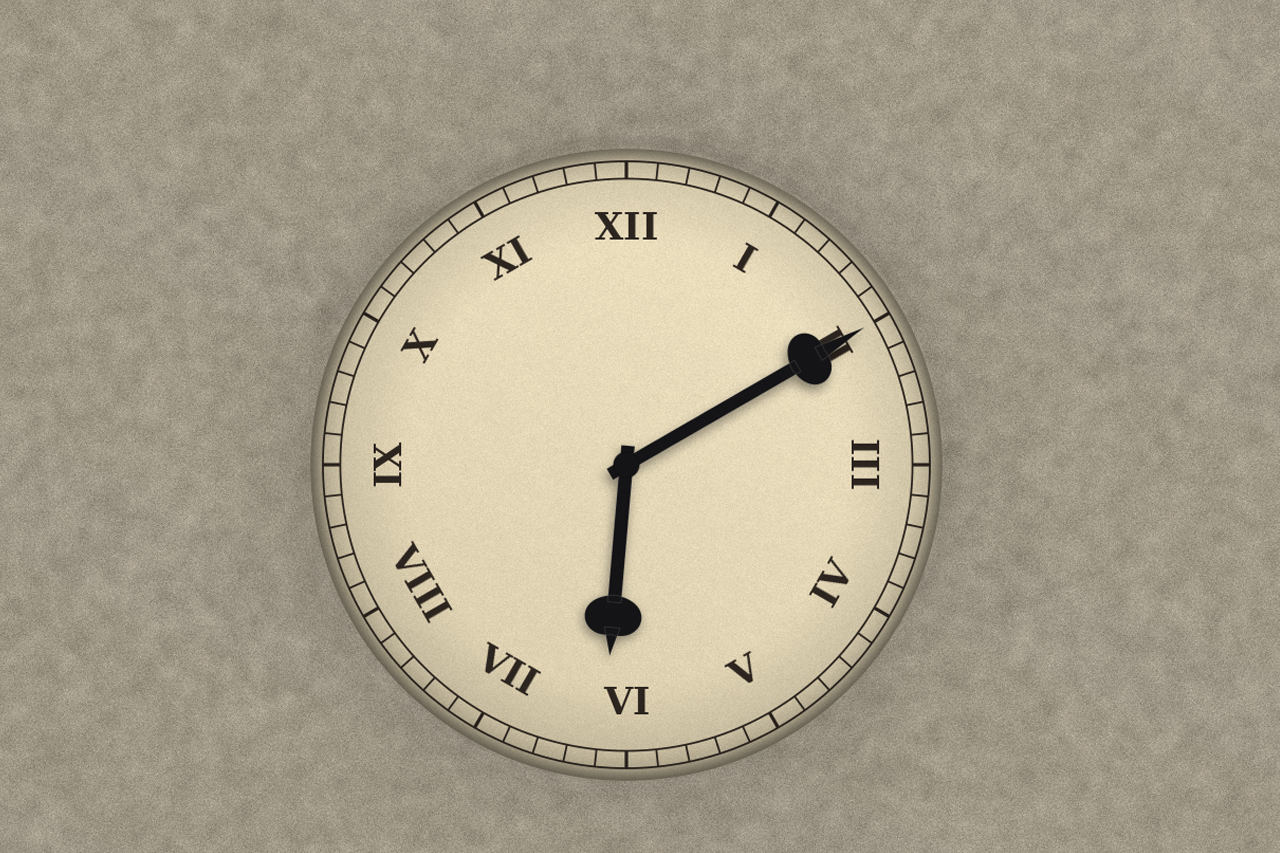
6.10
